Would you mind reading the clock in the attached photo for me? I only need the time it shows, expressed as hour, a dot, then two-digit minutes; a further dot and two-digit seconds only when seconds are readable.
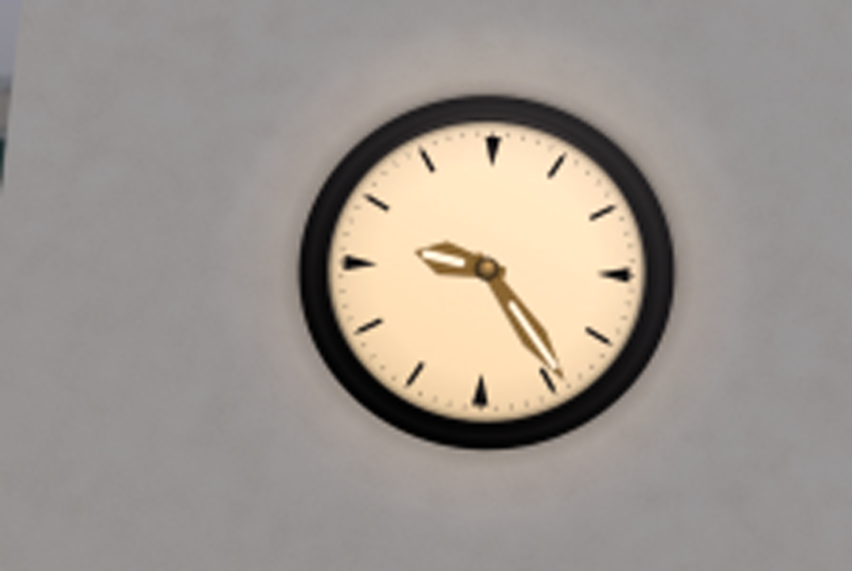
9.24
